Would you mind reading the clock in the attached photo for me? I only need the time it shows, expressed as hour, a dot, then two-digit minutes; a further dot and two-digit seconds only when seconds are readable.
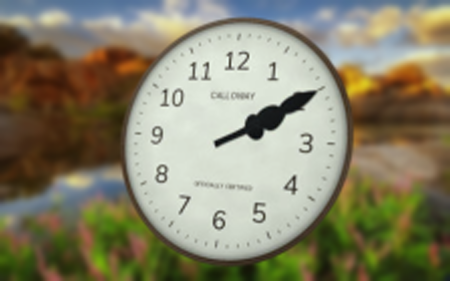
2.10
